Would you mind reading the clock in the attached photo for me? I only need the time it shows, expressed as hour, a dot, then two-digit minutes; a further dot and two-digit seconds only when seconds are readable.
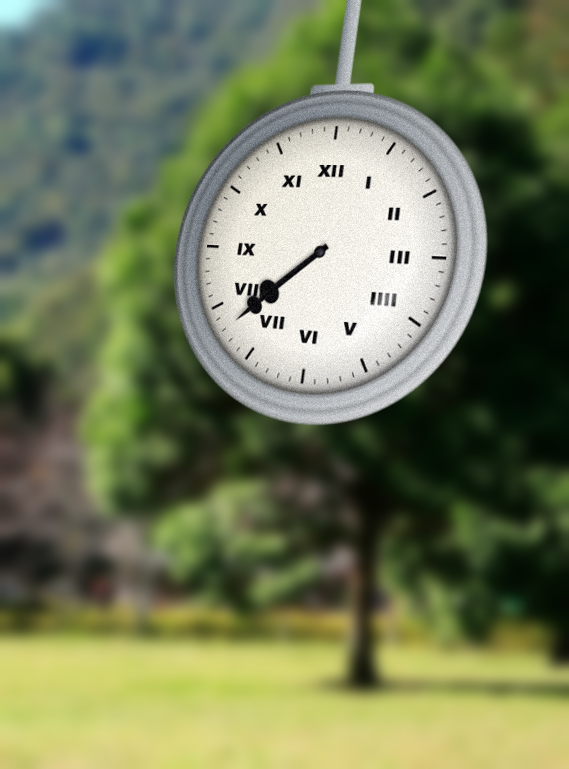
7.38
